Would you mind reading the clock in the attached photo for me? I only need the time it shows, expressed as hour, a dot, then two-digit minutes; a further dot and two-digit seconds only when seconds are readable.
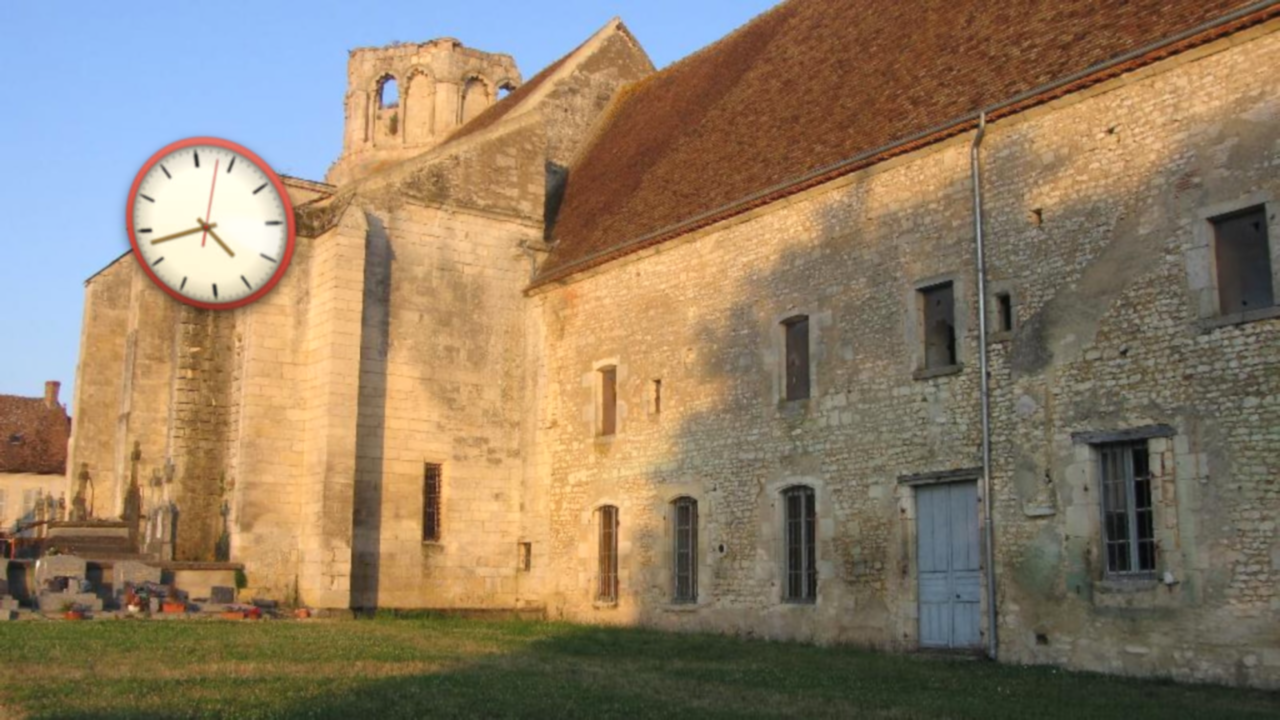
4.43.03
